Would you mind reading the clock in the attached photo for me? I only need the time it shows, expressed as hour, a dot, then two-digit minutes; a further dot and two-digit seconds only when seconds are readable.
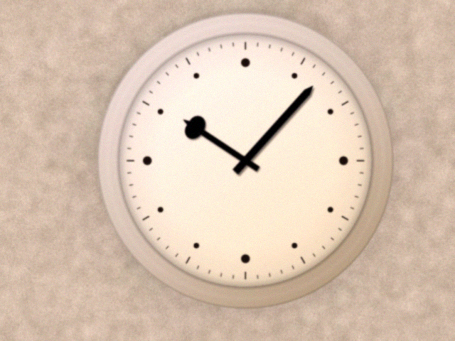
10.07
